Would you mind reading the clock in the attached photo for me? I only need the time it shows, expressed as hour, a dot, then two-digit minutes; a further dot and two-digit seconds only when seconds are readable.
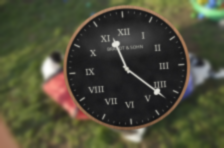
11.22
